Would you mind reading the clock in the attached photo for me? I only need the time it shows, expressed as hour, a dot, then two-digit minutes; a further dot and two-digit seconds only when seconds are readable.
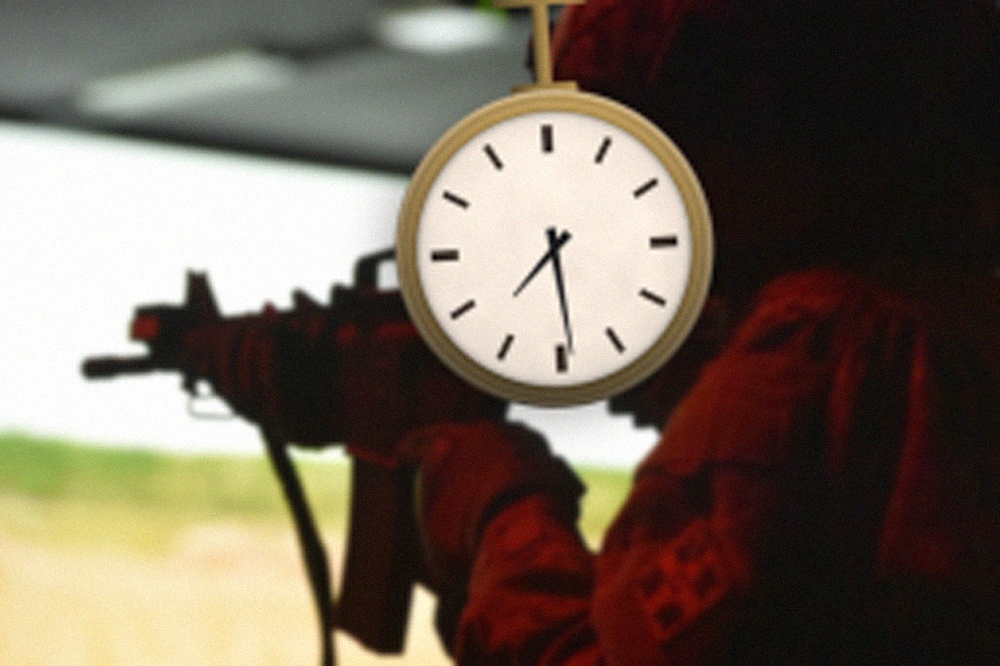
7.29
